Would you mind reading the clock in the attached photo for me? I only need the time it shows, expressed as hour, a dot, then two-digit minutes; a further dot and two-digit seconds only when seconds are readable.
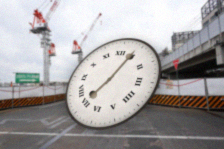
7.04
